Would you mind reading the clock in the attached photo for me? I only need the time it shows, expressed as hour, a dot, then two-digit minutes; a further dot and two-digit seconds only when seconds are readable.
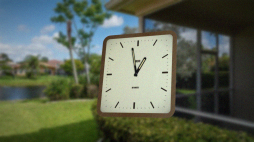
12.58
